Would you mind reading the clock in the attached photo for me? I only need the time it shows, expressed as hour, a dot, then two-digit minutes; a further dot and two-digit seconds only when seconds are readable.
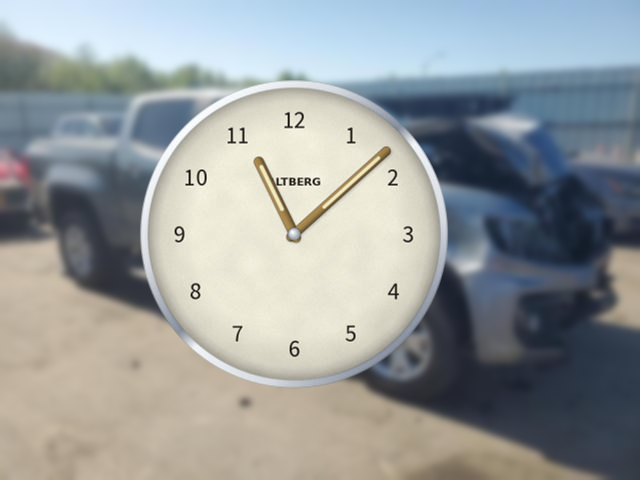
11.08
